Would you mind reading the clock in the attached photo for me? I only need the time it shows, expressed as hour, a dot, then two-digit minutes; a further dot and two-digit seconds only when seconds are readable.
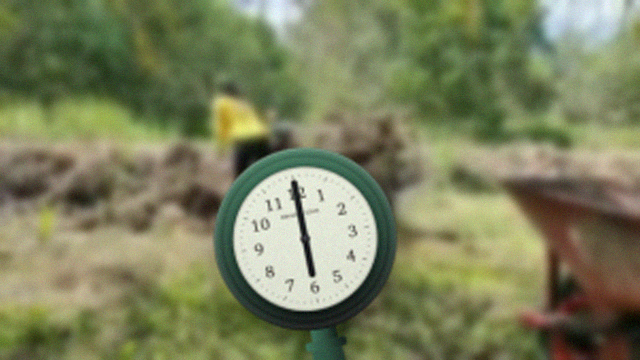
6.00
